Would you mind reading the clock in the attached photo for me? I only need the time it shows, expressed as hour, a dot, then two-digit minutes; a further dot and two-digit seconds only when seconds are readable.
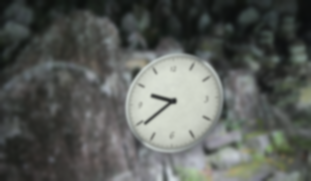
9.39
